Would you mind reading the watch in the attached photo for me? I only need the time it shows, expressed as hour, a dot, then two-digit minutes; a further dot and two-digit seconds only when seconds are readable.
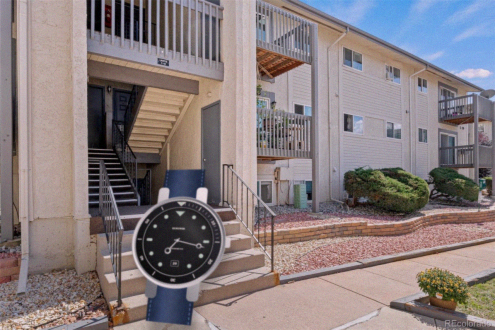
7.17
